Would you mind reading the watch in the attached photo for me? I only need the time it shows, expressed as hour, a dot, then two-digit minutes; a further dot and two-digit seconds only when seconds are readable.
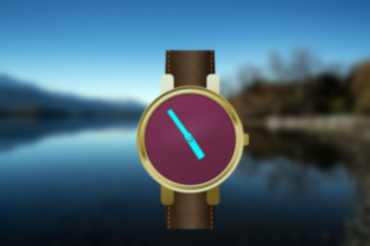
4.54
